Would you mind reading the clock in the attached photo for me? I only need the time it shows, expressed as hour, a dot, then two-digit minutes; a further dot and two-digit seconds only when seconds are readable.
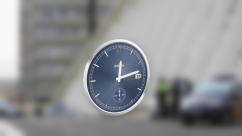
12.13
